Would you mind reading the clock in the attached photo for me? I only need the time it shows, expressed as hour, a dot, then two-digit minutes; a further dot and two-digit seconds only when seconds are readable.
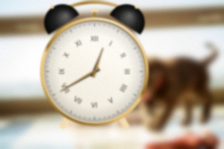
12.40
